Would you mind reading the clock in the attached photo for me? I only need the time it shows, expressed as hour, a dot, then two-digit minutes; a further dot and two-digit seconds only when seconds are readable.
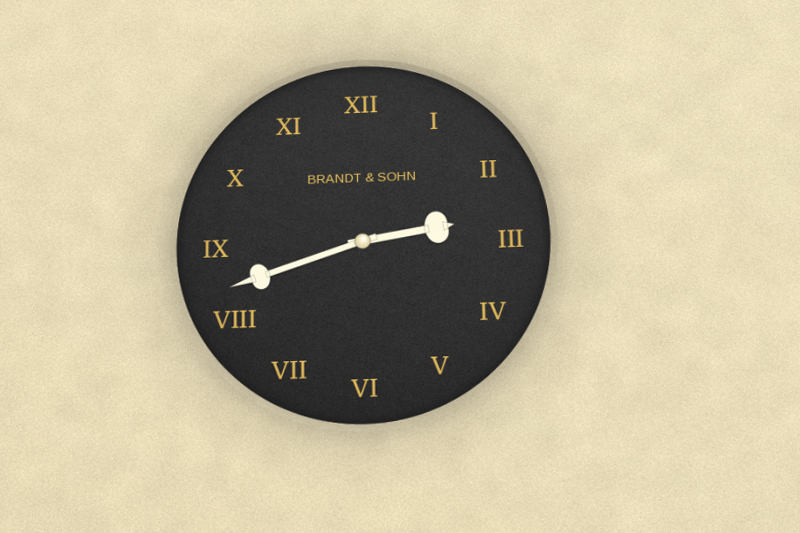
2.42
